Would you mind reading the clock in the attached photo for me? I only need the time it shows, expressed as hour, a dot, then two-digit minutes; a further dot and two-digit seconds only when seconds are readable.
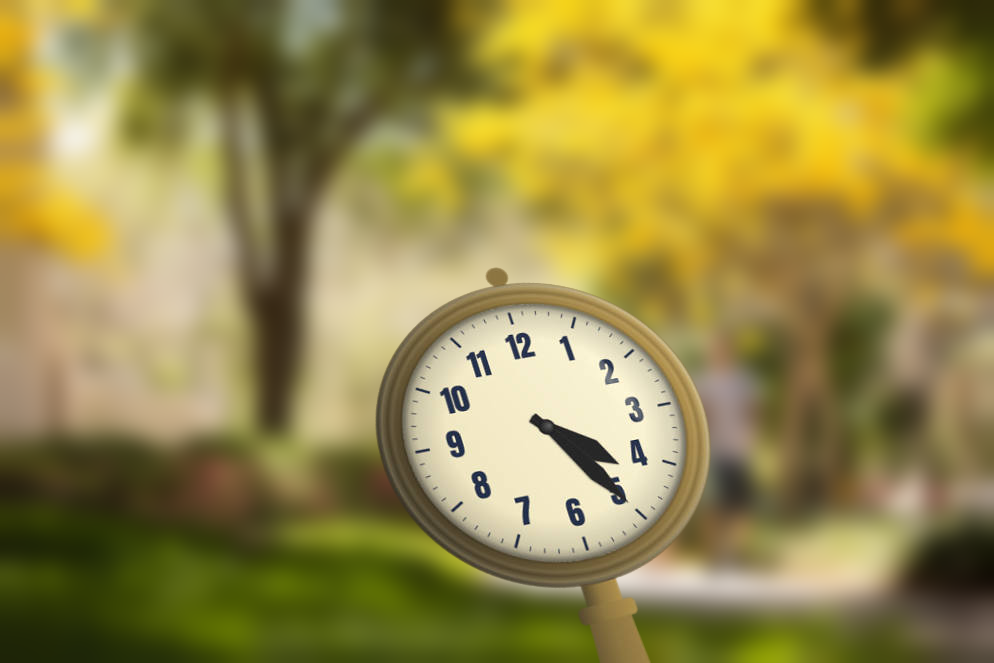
4.25
